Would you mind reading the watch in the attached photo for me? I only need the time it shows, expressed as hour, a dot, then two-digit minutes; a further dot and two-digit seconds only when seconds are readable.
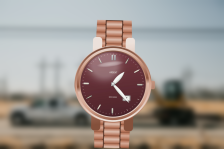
1.23
